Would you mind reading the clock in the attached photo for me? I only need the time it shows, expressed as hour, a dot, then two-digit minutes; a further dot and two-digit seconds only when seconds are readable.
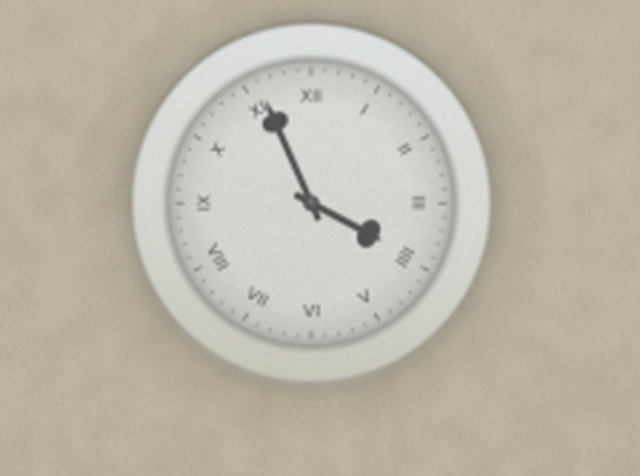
3.56
